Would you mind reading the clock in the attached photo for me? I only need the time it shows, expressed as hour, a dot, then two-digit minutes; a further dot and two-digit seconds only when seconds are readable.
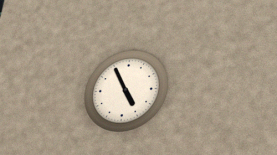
4.55
